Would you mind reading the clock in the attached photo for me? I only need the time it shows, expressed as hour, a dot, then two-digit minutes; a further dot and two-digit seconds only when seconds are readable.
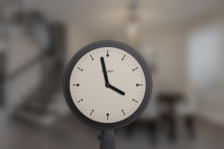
3.58
